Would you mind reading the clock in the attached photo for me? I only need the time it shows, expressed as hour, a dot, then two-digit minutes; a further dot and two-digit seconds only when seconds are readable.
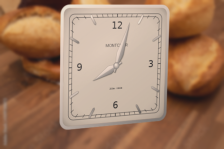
8.03
